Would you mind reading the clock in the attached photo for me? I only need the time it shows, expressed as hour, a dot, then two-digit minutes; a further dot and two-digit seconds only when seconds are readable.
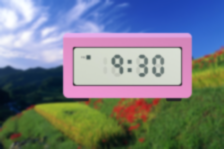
9.30
